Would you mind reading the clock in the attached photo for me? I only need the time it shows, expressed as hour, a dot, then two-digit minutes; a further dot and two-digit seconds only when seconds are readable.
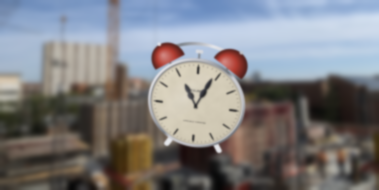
11.04
